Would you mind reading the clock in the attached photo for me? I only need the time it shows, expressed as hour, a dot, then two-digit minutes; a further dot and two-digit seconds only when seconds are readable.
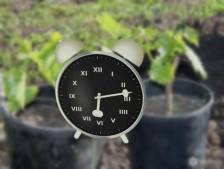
6.13
